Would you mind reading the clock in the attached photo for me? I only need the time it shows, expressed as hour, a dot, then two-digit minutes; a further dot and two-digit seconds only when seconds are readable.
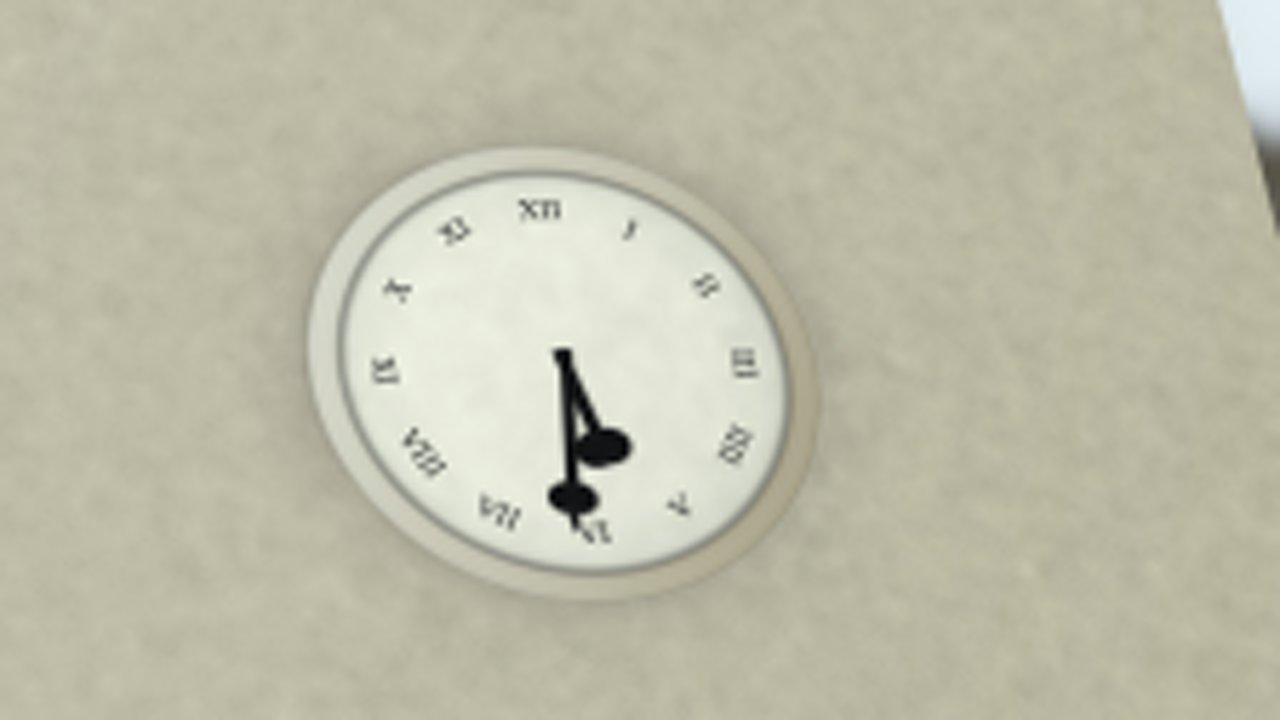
5.31
